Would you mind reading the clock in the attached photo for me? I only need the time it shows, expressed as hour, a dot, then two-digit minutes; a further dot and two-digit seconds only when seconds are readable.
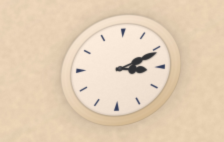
3.11
